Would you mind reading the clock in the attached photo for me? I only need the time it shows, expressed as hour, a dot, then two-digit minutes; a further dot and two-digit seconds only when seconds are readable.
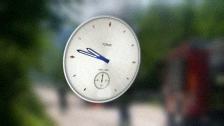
9.47
